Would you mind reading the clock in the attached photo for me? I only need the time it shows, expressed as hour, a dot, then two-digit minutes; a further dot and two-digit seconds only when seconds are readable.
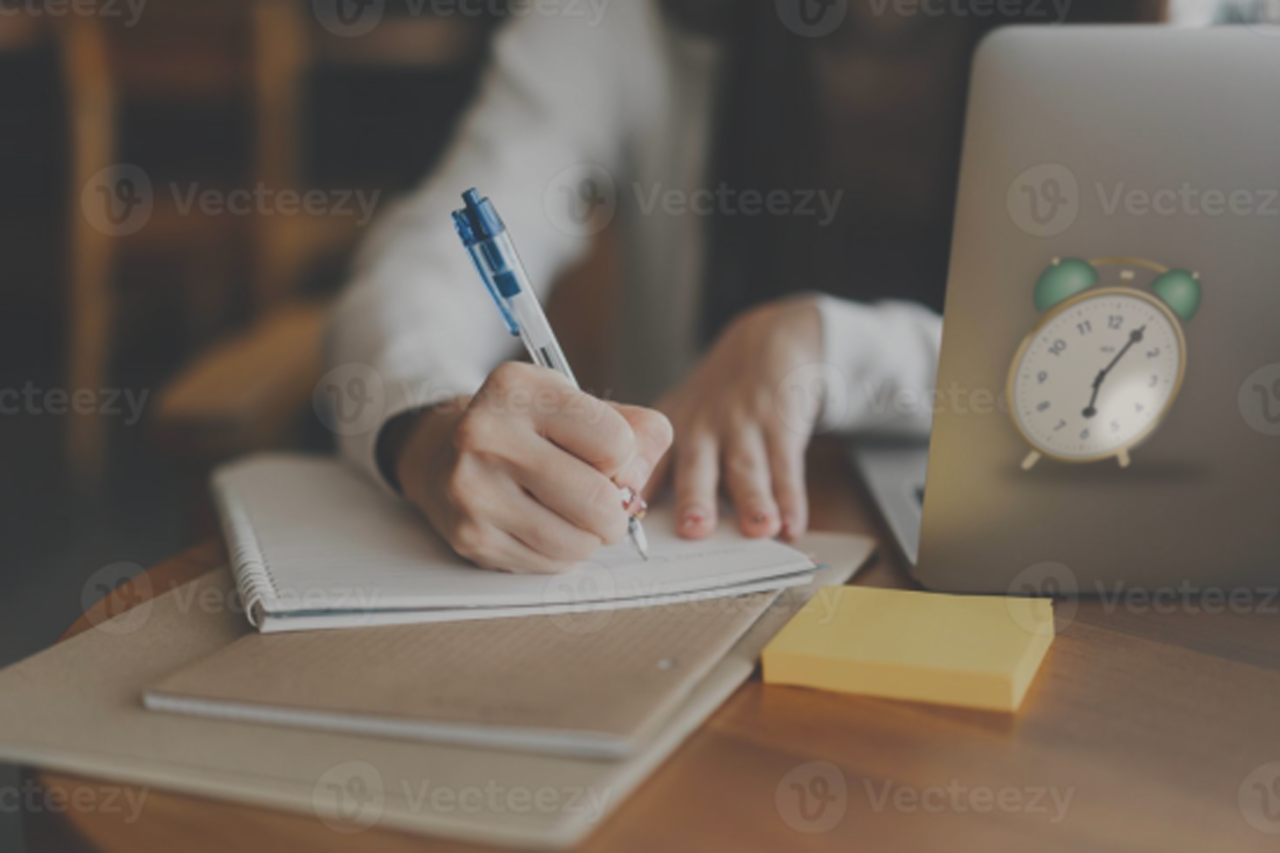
6.05
